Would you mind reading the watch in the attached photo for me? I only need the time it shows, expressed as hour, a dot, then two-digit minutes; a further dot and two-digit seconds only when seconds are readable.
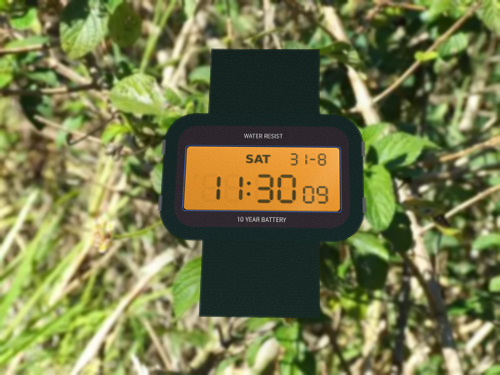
11.30.09
